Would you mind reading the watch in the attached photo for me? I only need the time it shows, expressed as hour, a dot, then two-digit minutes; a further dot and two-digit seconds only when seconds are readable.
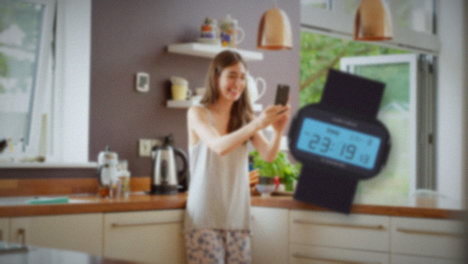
23.19
